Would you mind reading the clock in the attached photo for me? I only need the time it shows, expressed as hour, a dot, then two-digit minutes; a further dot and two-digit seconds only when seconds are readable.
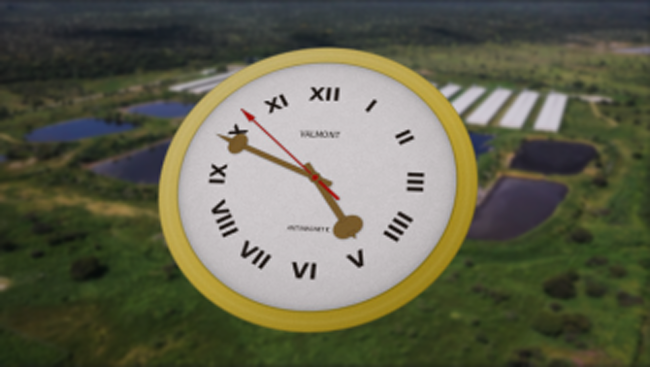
4.48.52
